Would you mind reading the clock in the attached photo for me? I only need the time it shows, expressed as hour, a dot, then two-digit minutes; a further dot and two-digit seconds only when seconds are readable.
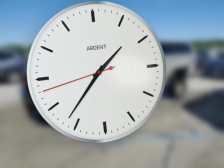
1.36.43
